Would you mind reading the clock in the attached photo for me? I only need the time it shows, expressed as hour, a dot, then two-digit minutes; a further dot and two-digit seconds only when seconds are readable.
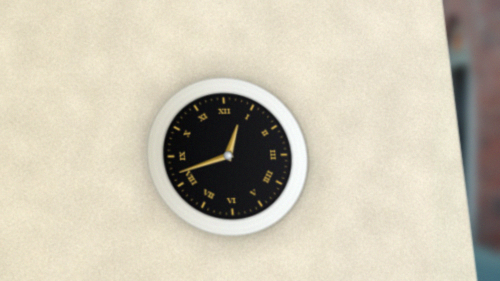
12.42
